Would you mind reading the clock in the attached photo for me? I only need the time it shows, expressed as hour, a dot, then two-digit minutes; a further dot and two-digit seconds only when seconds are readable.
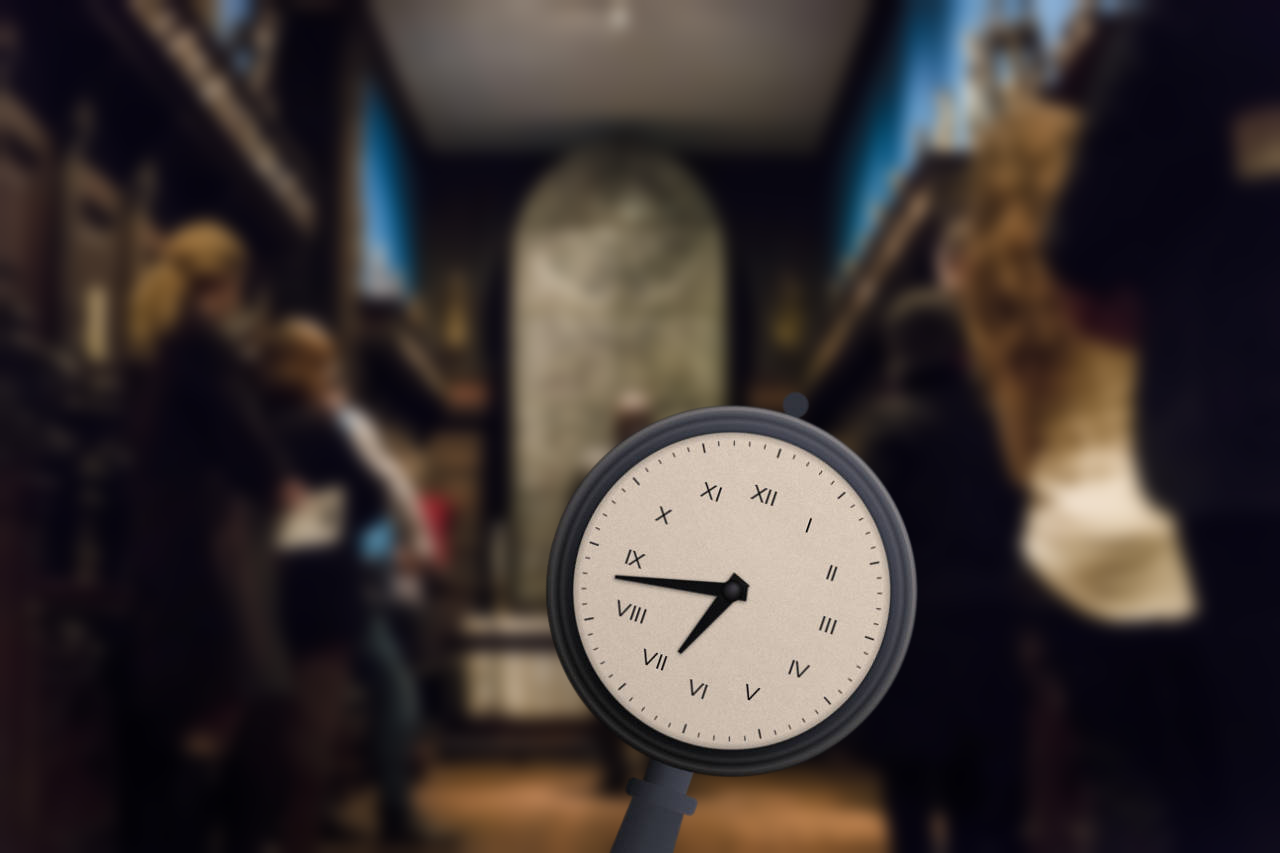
6.43
